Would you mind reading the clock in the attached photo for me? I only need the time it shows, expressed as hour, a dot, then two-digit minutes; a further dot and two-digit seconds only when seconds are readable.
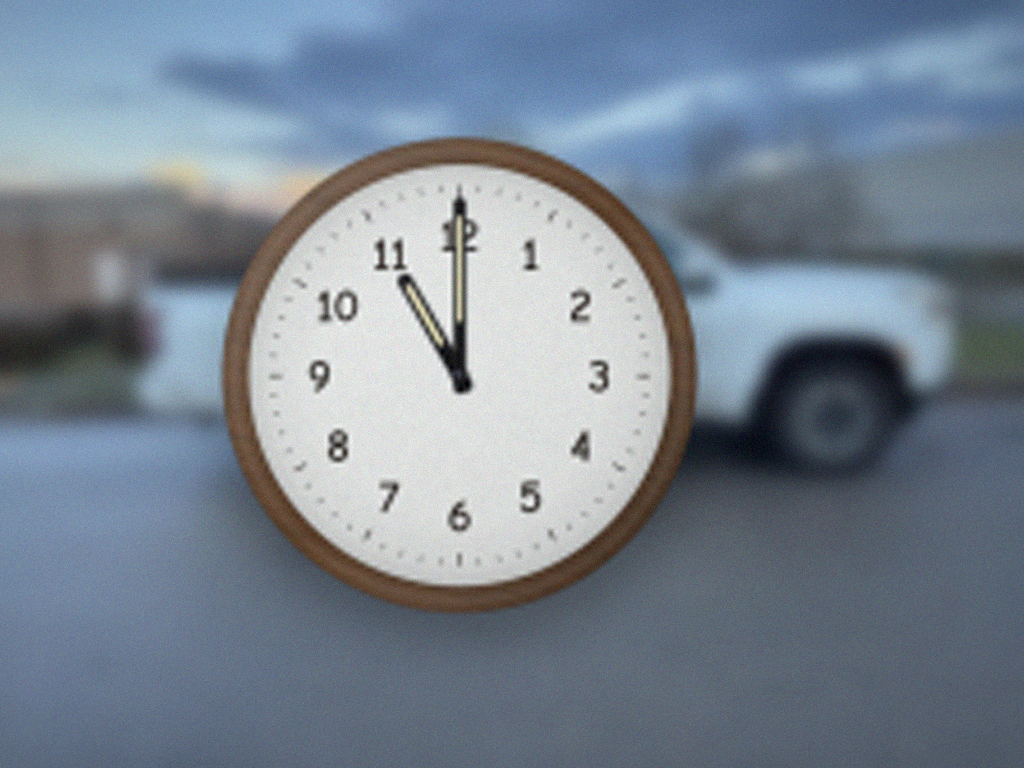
11.00
